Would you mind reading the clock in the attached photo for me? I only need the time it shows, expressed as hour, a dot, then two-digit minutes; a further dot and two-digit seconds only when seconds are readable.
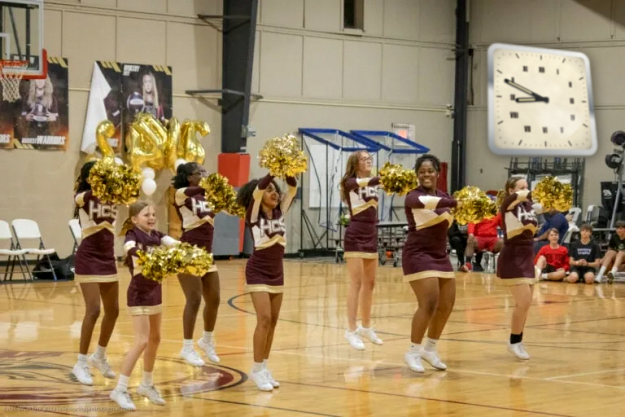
8.49
